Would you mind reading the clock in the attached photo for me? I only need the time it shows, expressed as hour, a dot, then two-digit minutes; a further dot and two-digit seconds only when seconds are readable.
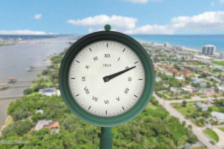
2.11
